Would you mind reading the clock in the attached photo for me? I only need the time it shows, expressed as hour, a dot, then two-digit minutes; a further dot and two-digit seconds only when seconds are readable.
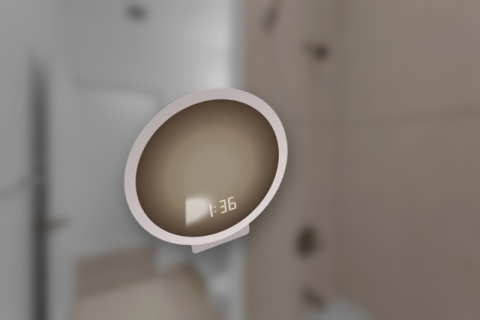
1.36
